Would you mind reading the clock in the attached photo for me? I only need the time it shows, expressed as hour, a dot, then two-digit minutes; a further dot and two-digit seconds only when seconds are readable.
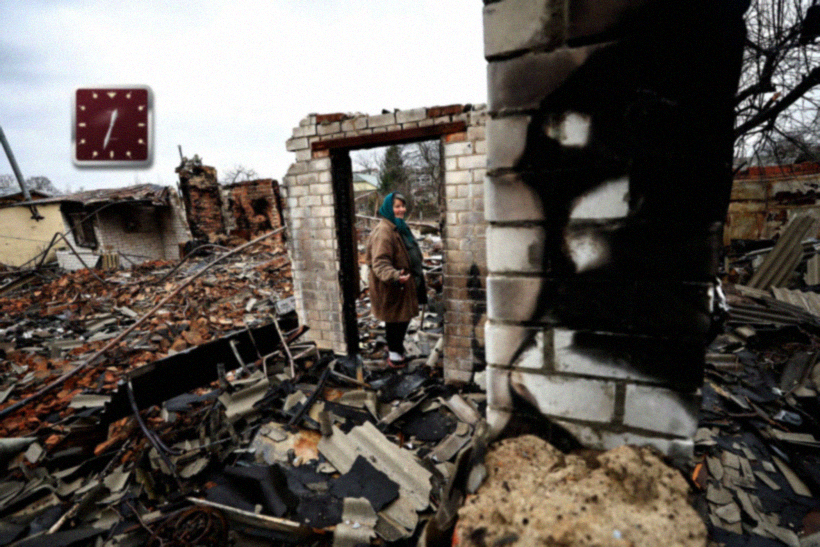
12.33
